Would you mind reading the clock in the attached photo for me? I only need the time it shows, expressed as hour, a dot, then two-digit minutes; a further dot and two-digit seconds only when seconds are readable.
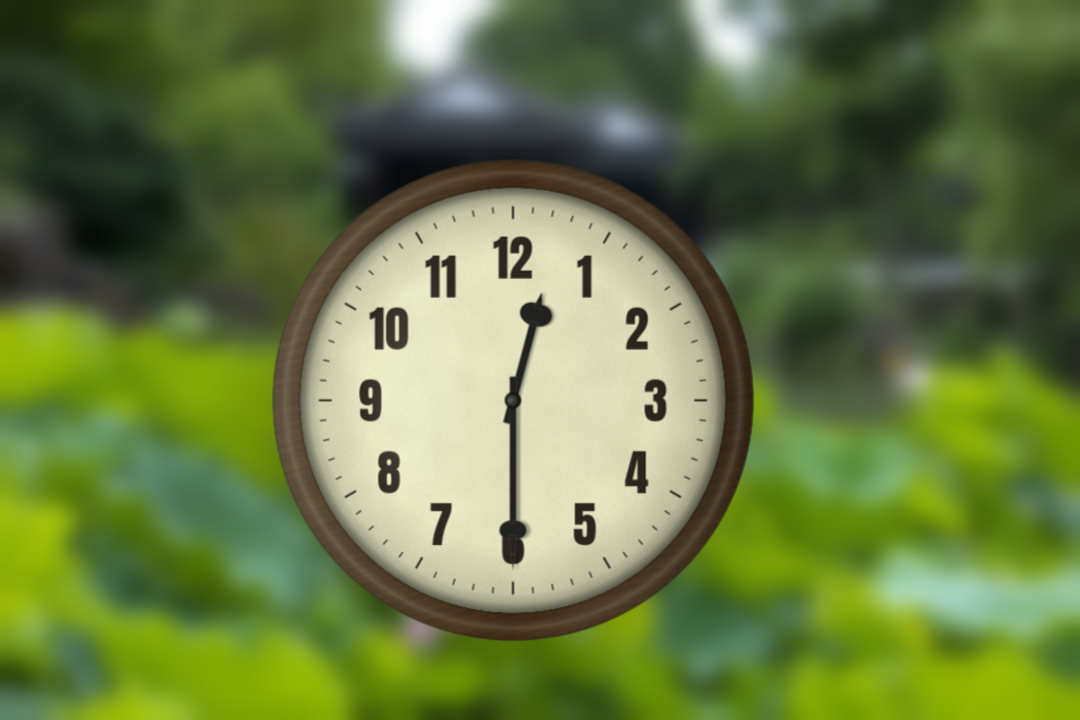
12.30
